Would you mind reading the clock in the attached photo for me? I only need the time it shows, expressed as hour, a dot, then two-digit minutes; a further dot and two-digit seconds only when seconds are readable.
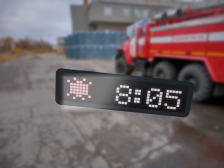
8.05
